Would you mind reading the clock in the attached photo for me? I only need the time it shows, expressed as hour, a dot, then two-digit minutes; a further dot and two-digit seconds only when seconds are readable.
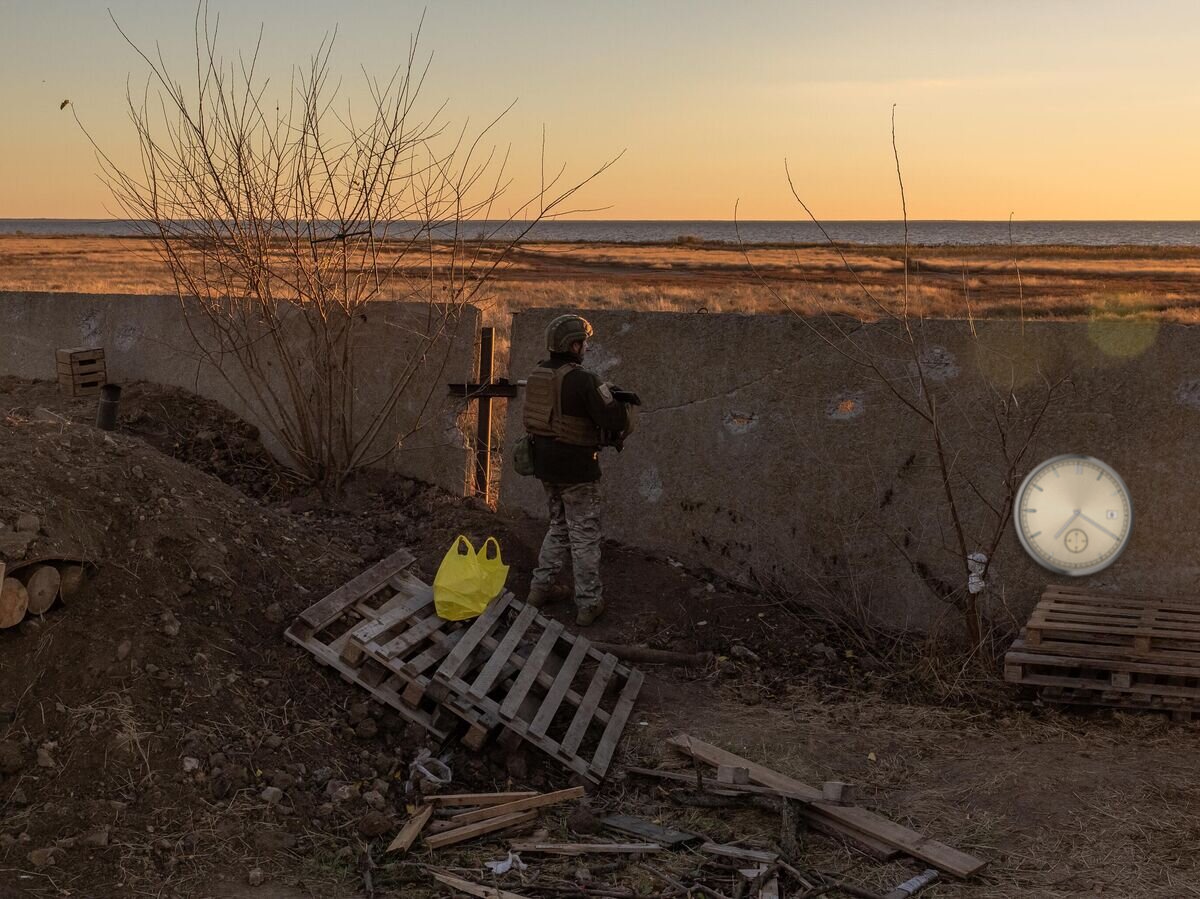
7.20
